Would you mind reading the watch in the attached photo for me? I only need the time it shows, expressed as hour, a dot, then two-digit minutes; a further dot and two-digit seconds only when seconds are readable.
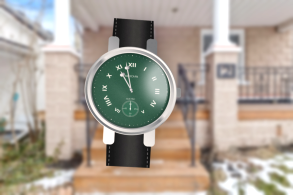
10.58
